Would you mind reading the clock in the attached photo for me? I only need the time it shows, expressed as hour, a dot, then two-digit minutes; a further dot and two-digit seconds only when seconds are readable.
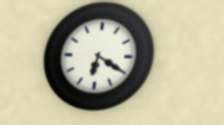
6.20
